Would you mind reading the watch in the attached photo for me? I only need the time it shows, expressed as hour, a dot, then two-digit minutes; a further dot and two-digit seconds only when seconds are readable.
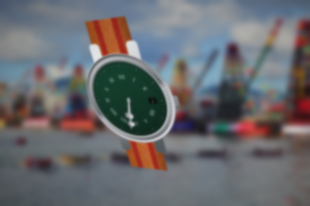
6.32
